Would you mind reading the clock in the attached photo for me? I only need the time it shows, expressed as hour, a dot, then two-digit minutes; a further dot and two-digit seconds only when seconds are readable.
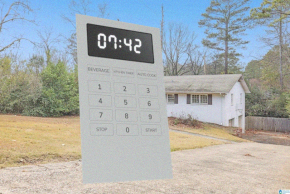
7.42
